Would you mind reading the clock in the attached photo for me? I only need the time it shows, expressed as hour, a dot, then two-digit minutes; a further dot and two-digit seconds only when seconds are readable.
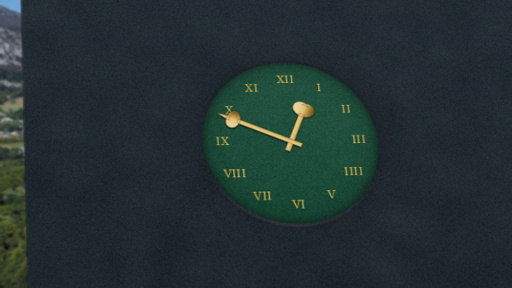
12.49
